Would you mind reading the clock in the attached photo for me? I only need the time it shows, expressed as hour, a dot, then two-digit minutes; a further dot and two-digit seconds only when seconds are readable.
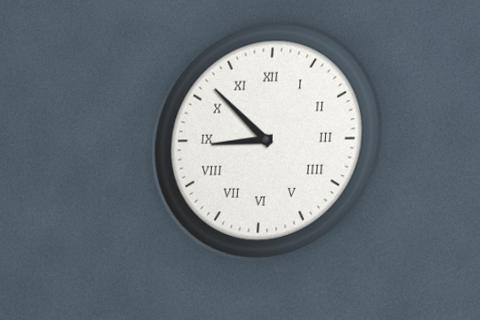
8.52
